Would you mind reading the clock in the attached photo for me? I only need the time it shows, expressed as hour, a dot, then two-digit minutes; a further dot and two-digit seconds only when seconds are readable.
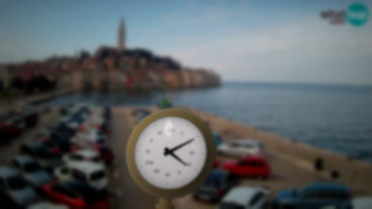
4.10
